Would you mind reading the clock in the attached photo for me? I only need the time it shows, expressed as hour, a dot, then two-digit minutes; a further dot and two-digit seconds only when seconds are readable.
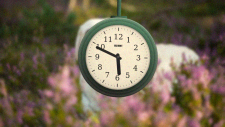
5.49
